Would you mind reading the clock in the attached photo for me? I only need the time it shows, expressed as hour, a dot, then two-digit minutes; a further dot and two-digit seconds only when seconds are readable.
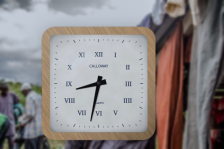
8.32
